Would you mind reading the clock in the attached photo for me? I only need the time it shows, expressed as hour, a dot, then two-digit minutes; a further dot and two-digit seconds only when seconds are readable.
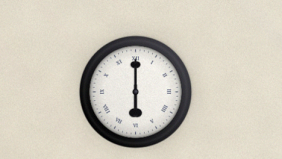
6.00
